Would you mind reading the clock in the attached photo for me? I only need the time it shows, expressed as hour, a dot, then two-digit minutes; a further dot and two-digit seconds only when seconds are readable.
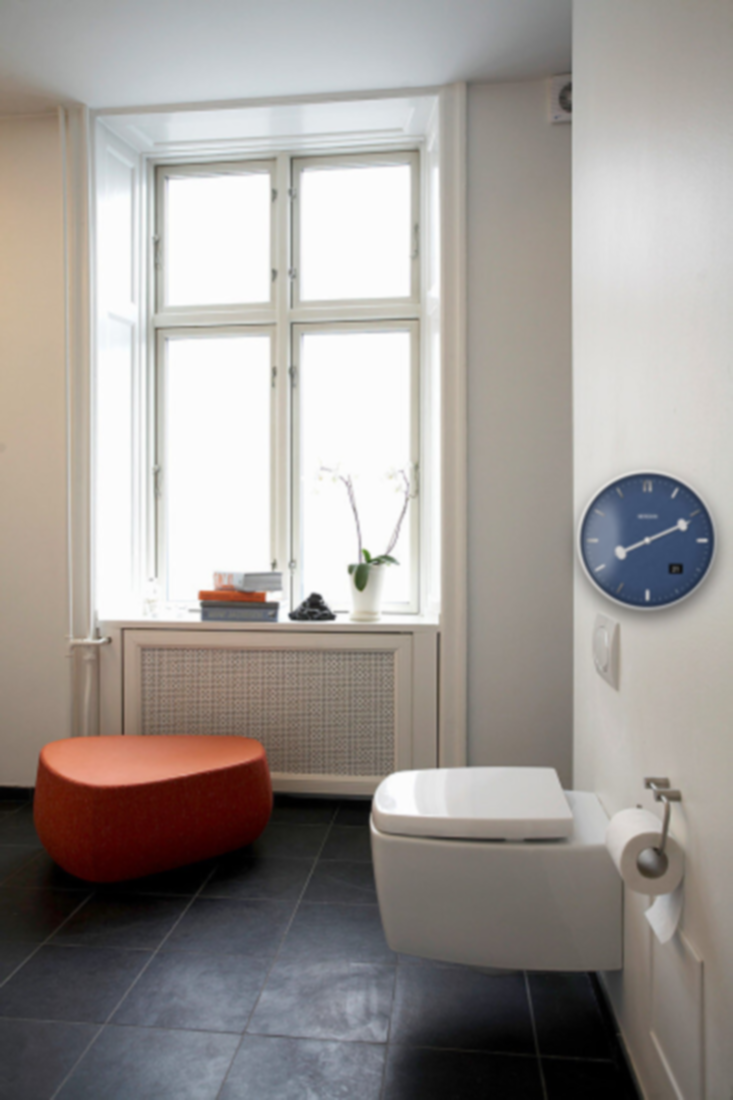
8.11
